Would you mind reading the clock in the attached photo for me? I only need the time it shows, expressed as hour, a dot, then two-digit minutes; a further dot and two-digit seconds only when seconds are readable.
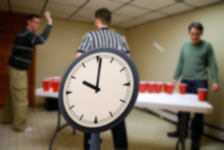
10.01
